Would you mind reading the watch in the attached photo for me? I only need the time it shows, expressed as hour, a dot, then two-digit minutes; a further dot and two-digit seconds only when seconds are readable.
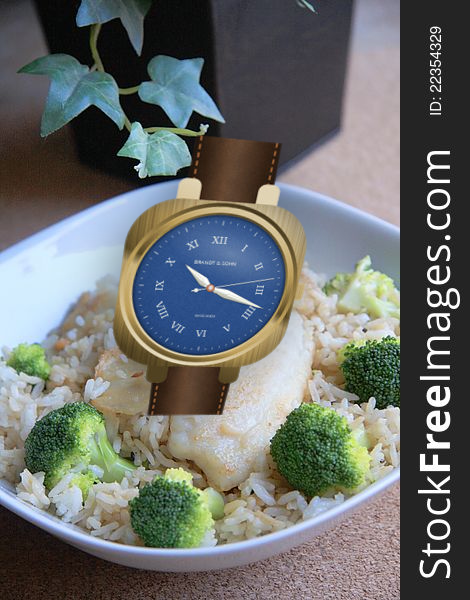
10.18.13
